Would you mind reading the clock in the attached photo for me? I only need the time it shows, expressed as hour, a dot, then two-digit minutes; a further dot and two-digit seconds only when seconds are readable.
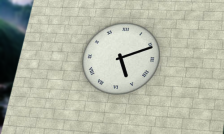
5.11
